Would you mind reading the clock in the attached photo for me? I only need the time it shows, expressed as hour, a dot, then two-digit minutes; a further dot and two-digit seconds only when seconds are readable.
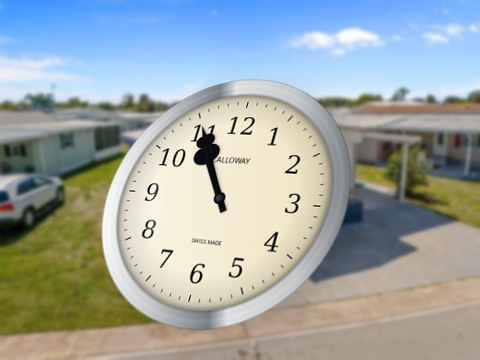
10.55
